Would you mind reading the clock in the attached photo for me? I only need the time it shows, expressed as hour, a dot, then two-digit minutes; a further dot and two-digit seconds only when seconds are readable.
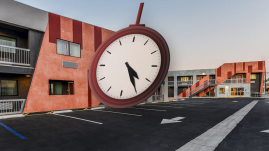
4.25
